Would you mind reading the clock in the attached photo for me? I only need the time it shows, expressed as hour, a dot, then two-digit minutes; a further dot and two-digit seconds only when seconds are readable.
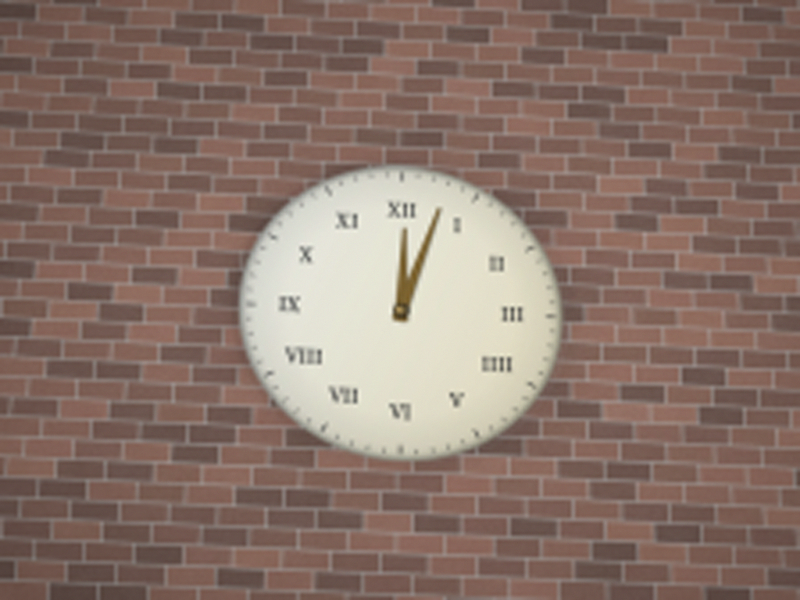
12.03
